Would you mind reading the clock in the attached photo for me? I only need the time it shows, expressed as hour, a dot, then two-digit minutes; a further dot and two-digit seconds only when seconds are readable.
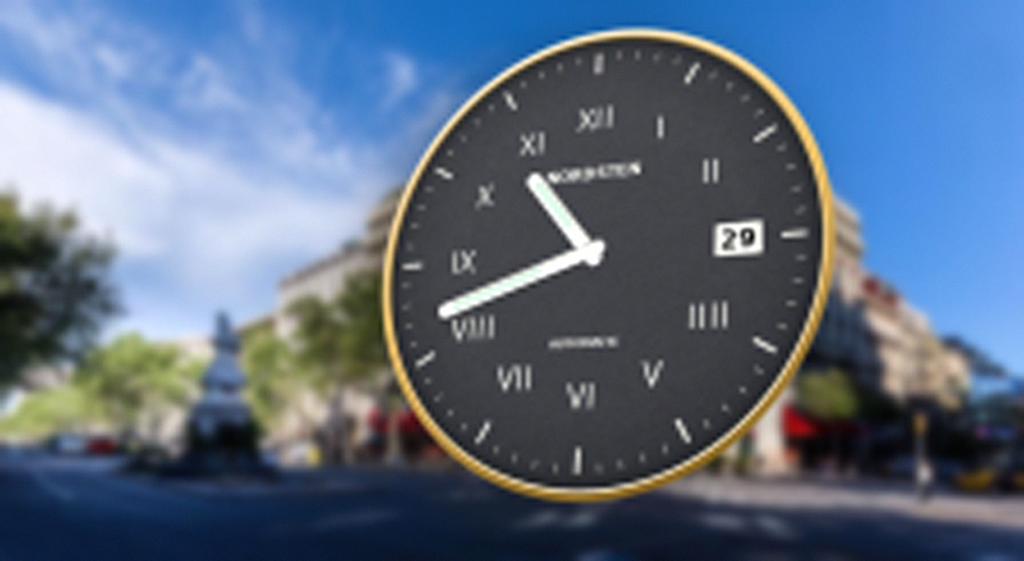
10.42
